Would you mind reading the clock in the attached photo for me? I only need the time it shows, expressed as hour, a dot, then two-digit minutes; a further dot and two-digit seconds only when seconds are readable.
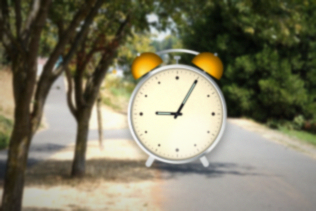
9.05
